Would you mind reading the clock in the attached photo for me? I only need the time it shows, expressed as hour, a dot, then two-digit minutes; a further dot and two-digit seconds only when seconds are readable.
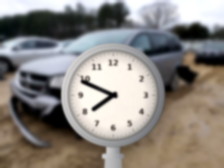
7.49
